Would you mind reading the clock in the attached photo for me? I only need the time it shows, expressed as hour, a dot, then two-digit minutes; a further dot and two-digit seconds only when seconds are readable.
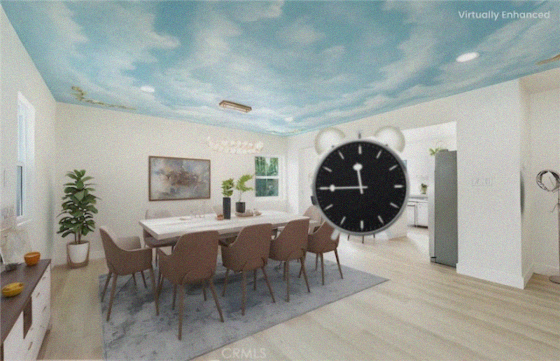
11.45
